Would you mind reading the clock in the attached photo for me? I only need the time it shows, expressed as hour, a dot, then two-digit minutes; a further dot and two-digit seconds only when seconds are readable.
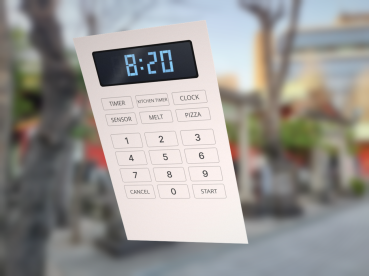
8.20
